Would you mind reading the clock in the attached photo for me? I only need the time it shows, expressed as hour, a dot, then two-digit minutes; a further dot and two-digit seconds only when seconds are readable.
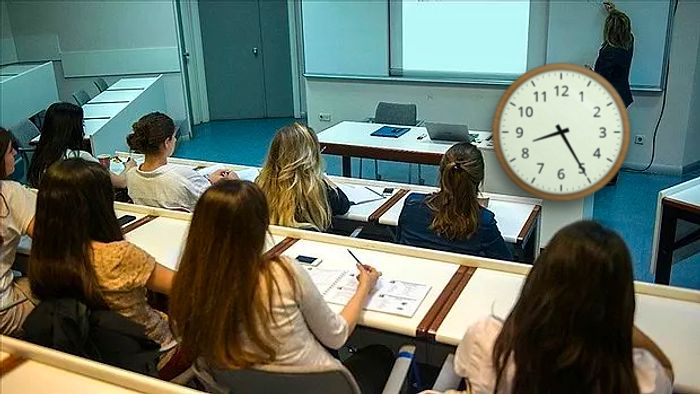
8.25
